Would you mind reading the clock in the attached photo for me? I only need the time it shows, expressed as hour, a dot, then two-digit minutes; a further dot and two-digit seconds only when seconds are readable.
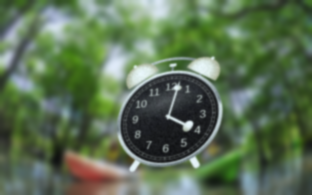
4.02
